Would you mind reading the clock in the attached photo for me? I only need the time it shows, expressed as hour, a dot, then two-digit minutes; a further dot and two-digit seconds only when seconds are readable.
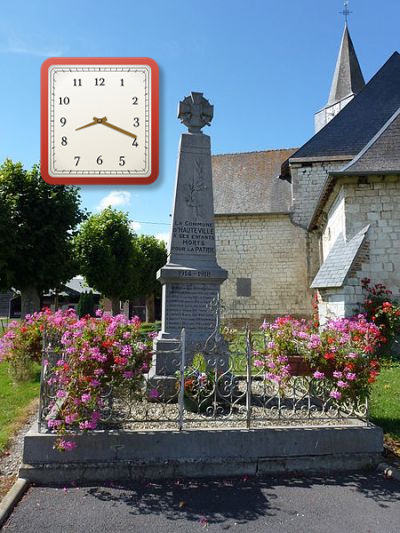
8.19
